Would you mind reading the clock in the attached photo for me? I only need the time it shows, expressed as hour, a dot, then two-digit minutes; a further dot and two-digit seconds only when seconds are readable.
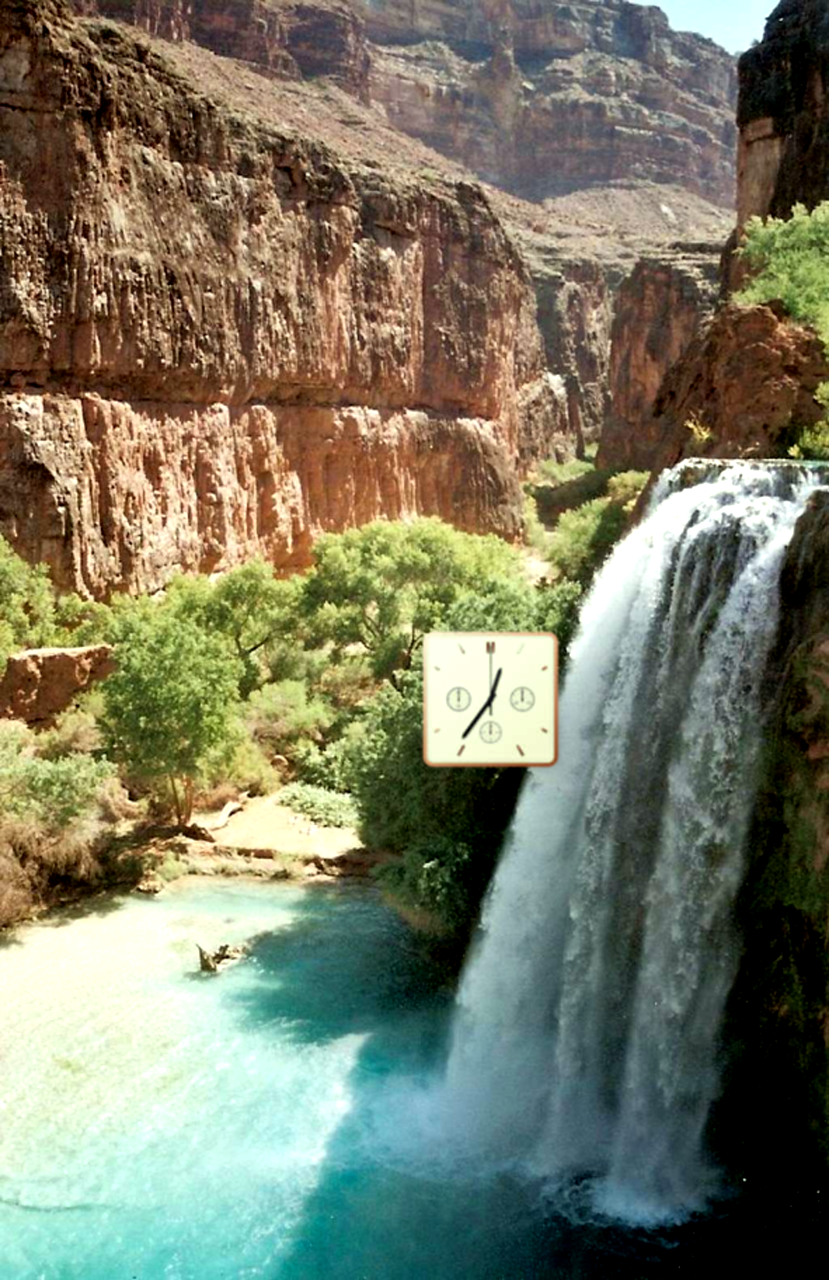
12.36
